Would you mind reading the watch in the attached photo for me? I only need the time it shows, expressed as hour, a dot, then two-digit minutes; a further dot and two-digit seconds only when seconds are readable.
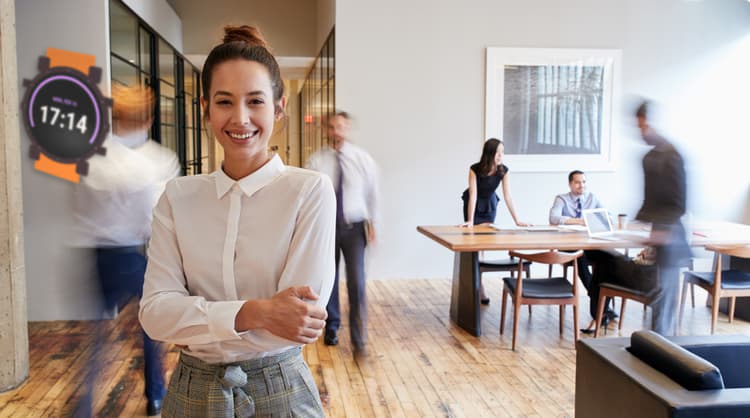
17.14
